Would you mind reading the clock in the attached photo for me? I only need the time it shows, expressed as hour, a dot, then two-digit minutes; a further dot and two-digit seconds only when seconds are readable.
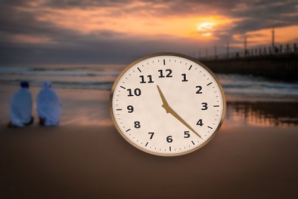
11.23
